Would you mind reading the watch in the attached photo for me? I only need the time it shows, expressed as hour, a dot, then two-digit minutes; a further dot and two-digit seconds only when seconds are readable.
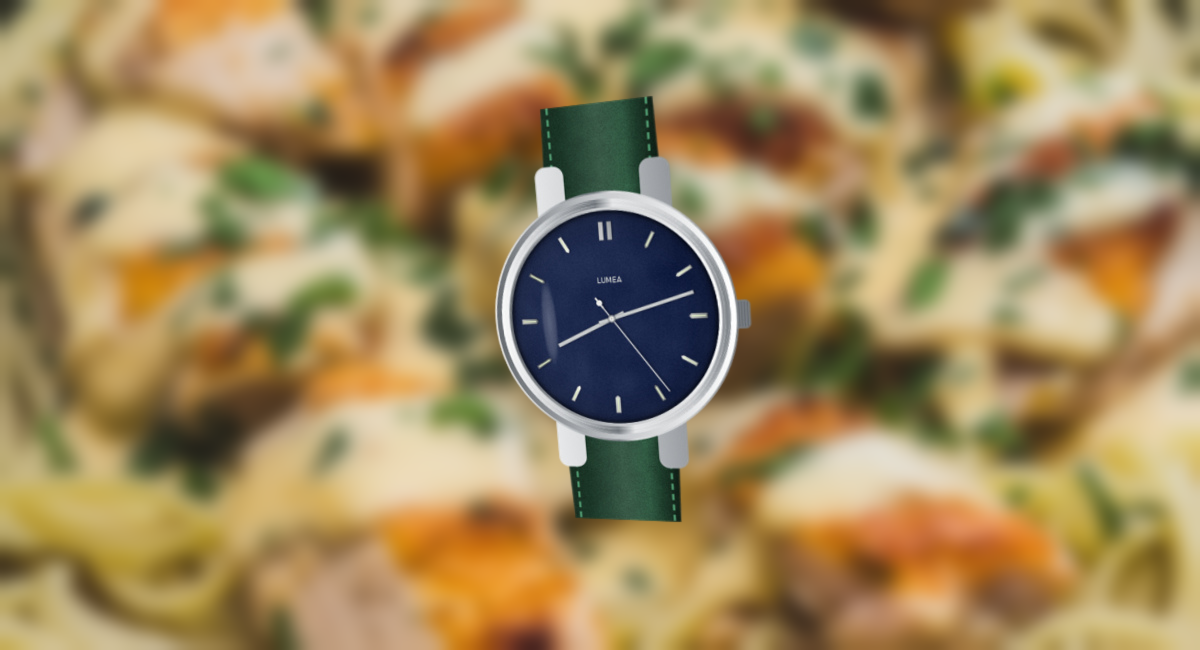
8.12.24
